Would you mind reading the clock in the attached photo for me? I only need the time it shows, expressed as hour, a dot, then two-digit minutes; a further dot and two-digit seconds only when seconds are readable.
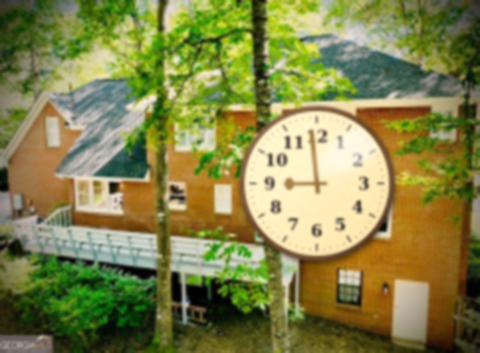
8.59
